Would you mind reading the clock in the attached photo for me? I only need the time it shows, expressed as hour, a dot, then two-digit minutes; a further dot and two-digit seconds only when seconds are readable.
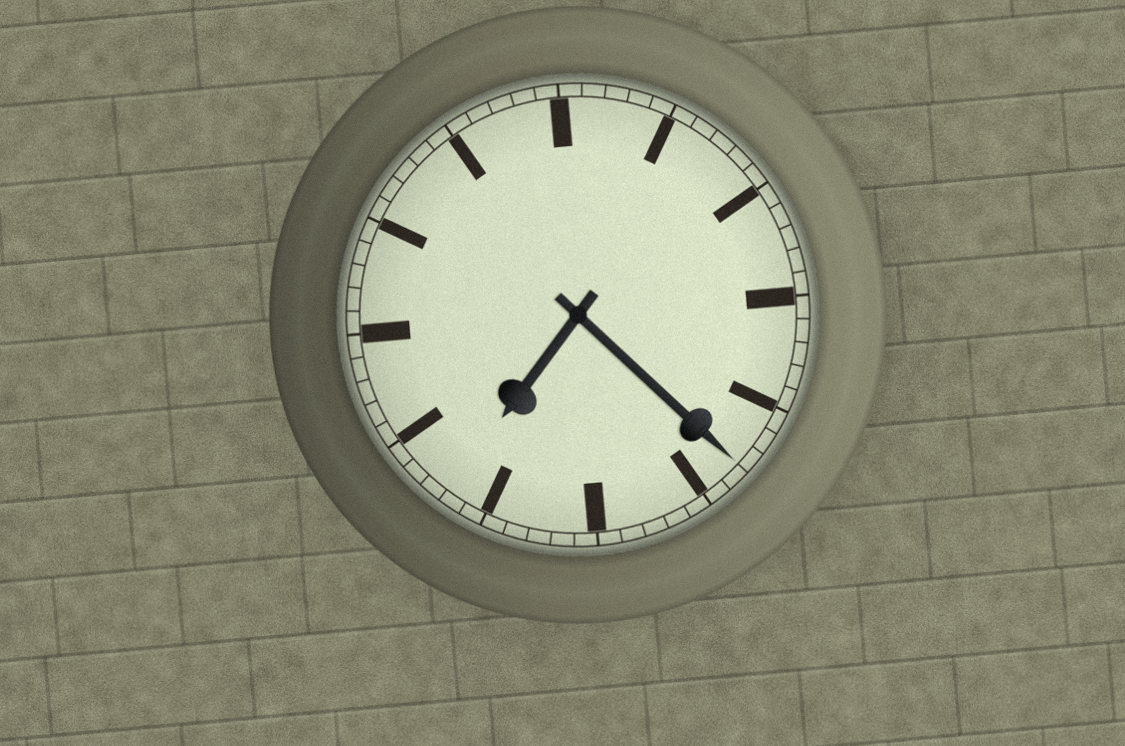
7.23
